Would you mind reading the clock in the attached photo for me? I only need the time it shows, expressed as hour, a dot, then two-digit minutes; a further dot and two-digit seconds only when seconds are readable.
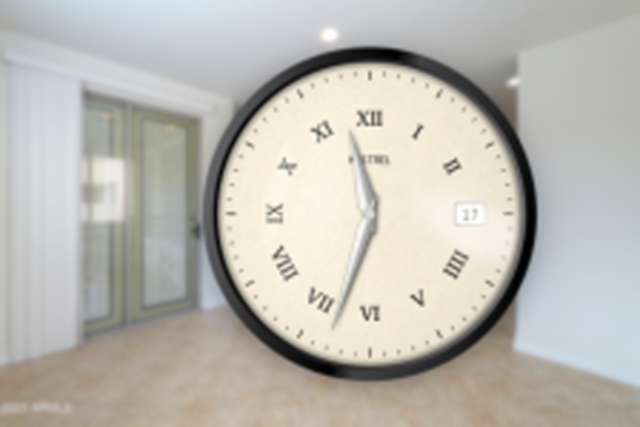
11.33
